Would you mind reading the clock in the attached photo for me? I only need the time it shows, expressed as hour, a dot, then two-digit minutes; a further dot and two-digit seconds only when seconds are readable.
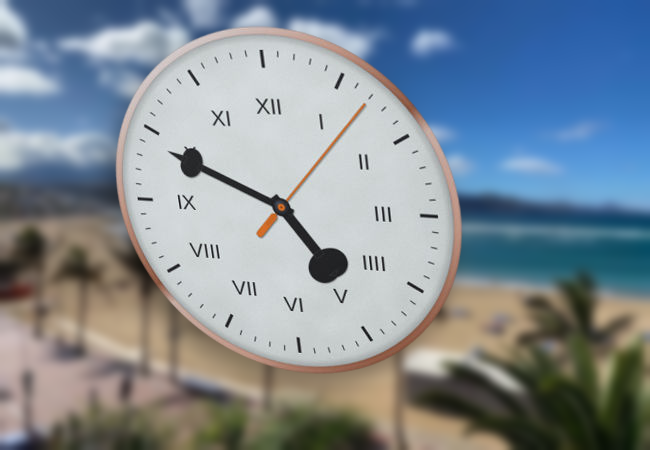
4.49.07
